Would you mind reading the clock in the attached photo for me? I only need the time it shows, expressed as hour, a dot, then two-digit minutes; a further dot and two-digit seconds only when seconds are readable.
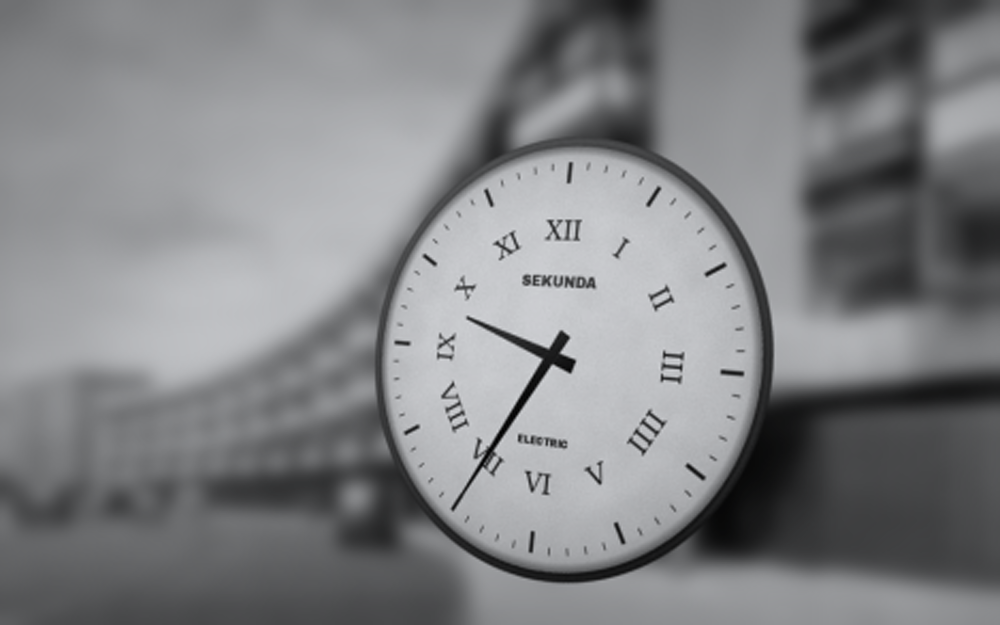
9.35
